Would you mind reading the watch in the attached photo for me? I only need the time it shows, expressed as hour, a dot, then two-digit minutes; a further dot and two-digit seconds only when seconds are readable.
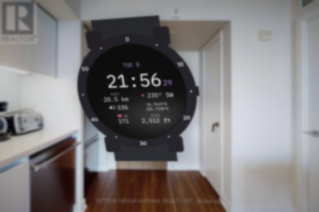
21.56
